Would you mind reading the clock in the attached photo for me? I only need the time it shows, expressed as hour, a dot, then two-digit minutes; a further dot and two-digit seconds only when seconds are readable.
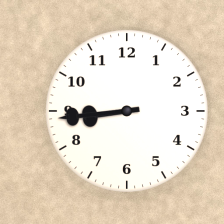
8.44
